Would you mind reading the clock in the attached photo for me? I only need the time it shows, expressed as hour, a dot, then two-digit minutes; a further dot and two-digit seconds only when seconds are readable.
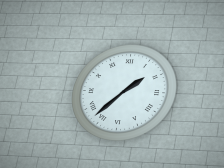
1.37
